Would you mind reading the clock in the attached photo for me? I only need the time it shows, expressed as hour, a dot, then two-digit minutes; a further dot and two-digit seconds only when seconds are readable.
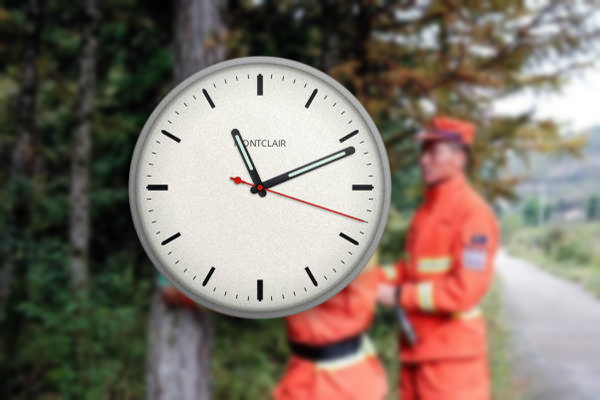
11.11.18
